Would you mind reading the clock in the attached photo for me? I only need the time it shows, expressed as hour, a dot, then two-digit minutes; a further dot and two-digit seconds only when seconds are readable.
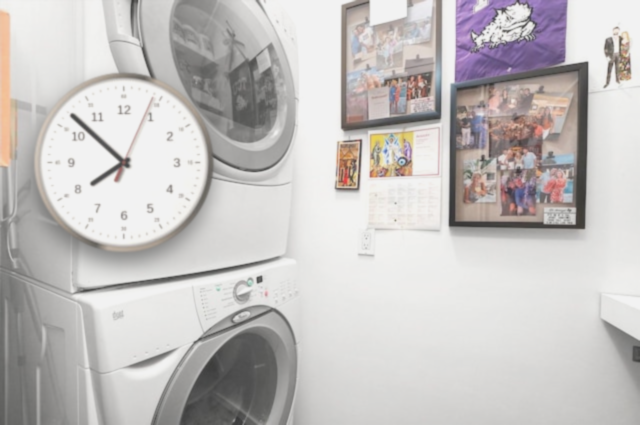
7.52.04
